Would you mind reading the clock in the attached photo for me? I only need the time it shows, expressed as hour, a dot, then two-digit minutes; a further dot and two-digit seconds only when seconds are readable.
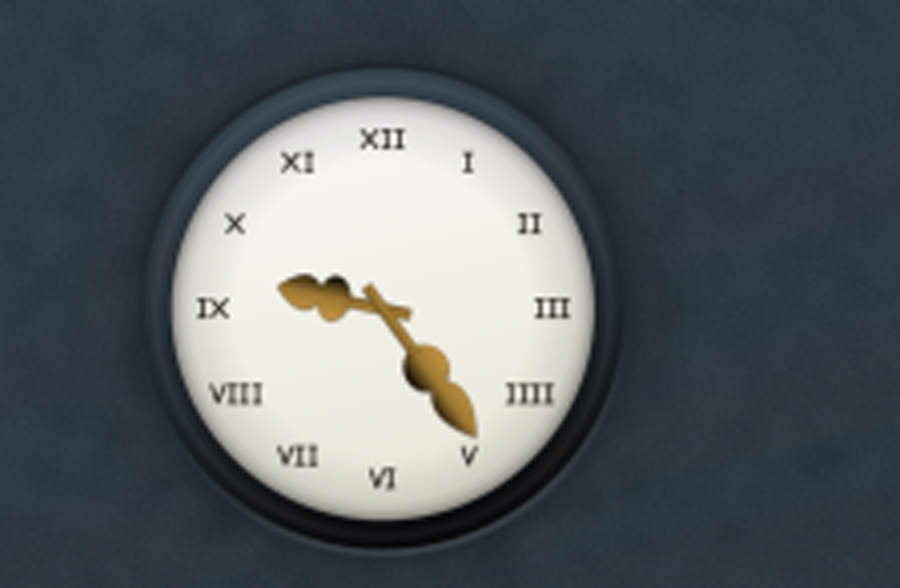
9.24
